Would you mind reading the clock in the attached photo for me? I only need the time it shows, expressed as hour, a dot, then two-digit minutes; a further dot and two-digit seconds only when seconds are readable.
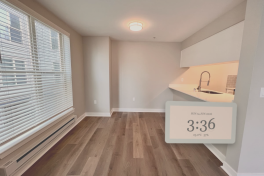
3.36
